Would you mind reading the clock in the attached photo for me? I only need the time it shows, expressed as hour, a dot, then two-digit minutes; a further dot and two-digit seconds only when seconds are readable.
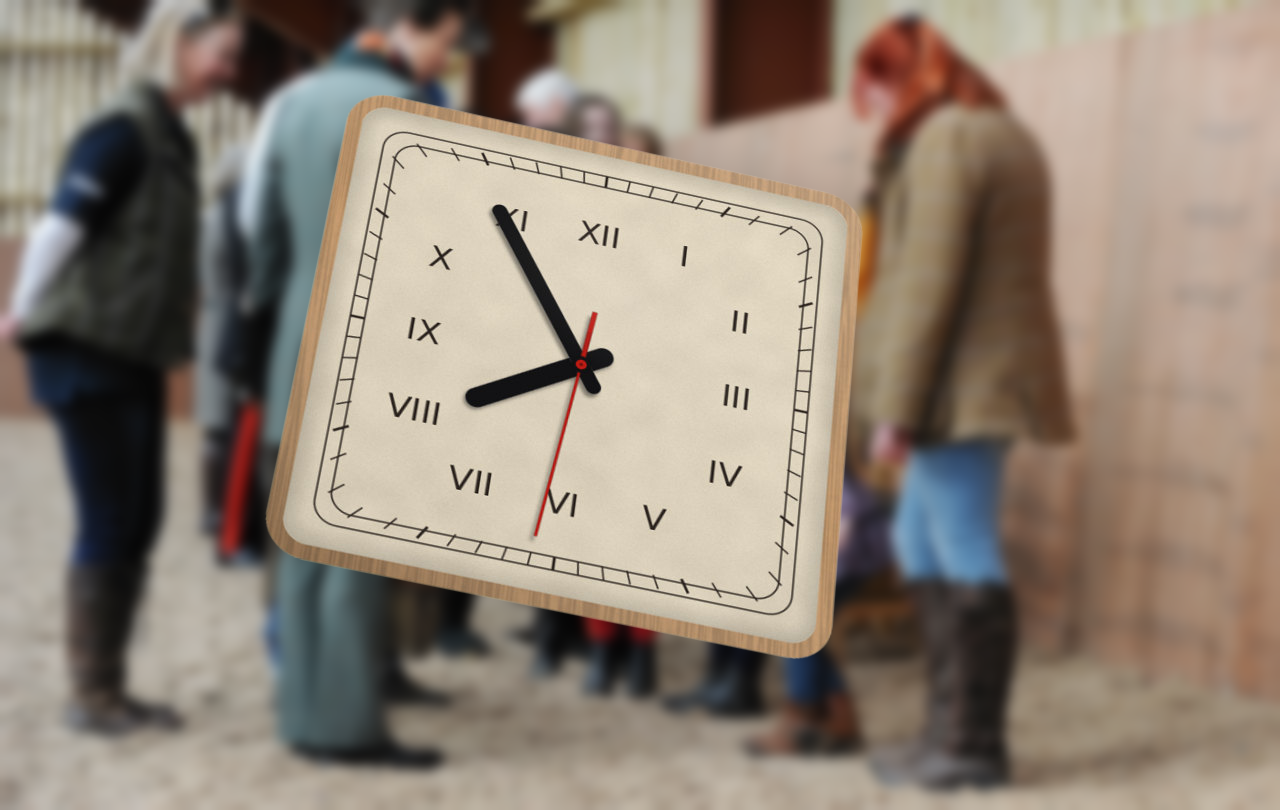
7.54.31
